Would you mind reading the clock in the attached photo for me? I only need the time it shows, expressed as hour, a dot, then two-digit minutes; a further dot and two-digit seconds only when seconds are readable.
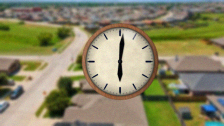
6.01
